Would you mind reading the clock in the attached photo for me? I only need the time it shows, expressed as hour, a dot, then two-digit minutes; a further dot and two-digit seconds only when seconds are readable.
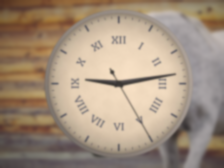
9.13.25
